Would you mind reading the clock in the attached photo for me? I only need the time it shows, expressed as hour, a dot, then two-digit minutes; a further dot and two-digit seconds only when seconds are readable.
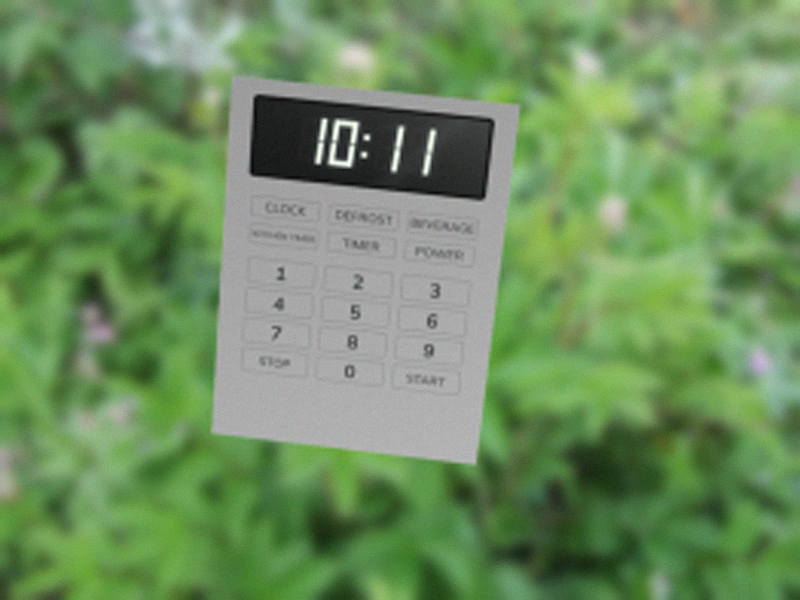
10.11
